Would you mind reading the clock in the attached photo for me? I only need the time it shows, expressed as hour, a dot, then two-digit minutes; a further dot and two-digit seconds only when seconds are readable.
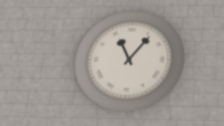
11.06
